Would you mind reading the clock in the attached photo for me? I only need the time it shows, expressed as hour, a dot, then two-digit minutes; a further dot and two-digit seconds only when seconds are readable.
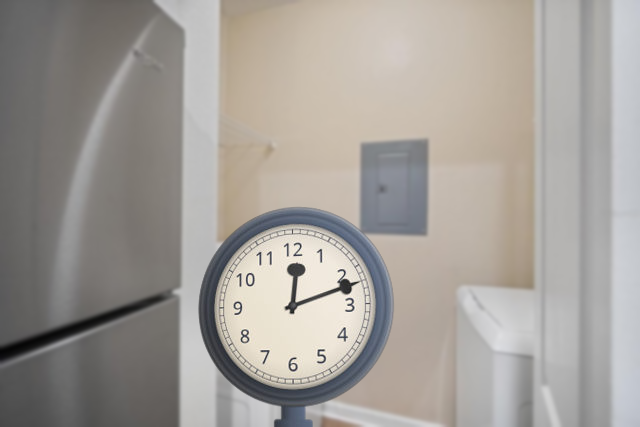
12.12
